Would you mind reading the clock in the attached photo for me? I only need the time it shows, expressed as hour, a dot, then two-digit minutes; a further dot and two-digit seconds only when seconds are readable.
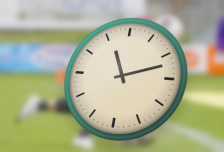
11.12
